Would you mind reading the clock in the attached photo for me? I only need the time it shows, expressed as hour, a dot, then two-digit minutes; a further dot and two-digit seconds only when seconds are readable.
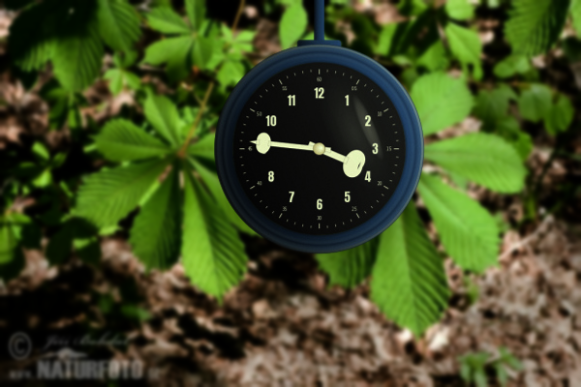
3.46
